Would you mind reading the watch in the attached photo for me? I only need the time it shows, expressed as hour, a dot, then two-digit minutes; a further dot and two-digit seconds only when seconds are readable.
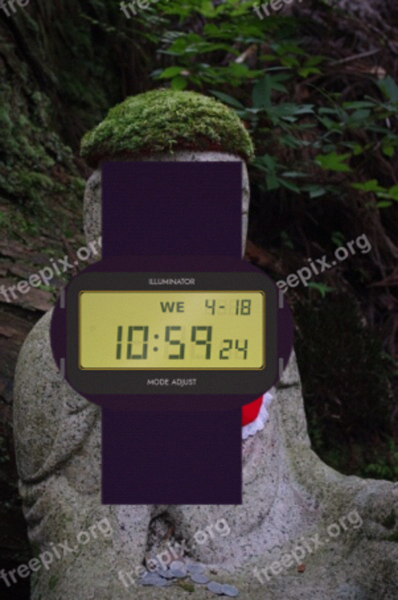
10.59.24
